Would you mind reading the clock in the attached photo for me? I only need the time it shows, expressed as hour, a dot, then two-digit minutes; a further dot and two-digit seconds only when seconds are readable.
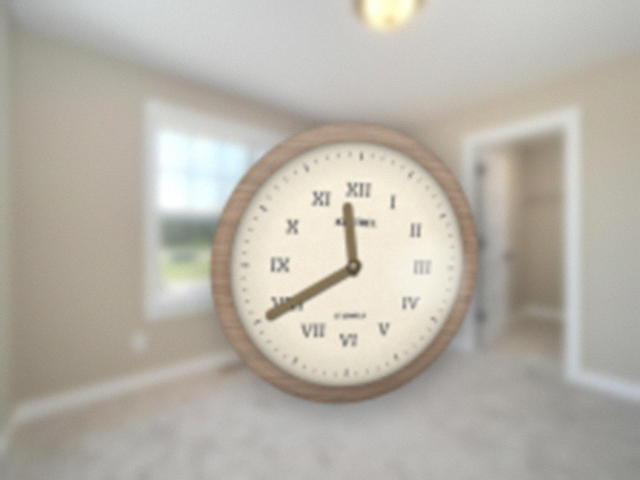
11.40
